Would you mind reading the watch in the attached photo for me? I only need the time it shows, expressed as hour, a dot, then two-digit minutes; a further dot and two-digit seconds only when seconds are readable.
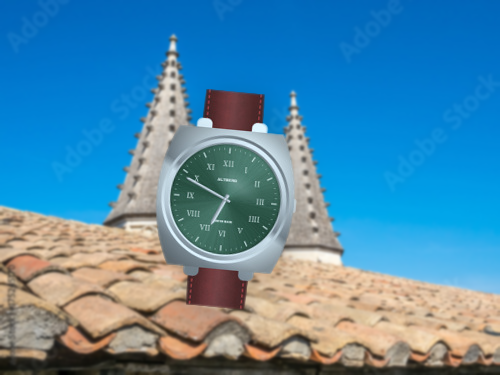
6.49
